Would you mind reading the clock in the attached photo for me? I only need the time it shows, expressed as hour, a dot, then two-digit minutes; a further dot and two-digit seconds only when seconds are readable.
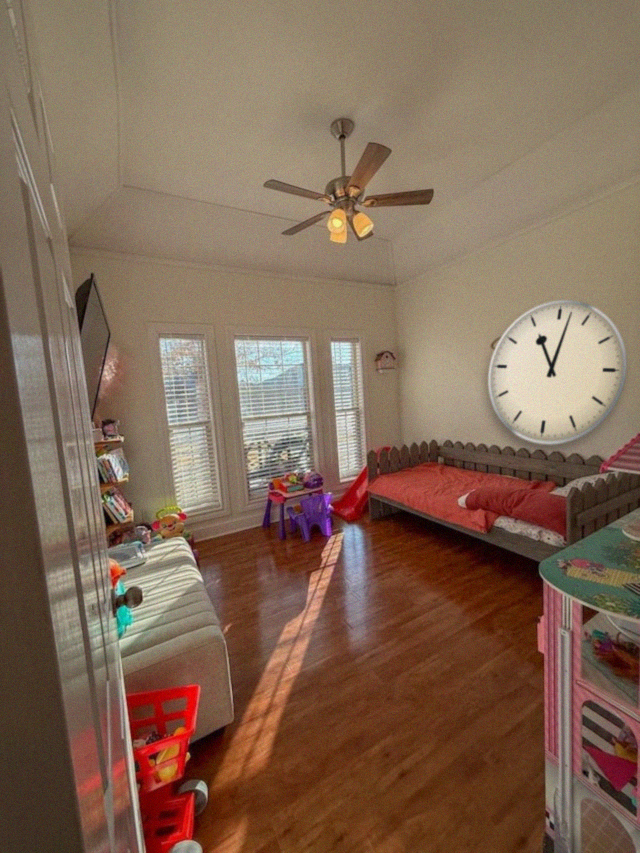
11.02
